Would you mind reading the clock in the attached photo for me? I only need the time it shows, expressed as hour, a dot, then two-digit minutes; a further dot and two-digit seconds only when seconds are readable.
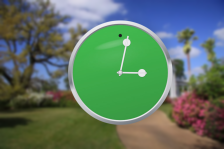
3.02
